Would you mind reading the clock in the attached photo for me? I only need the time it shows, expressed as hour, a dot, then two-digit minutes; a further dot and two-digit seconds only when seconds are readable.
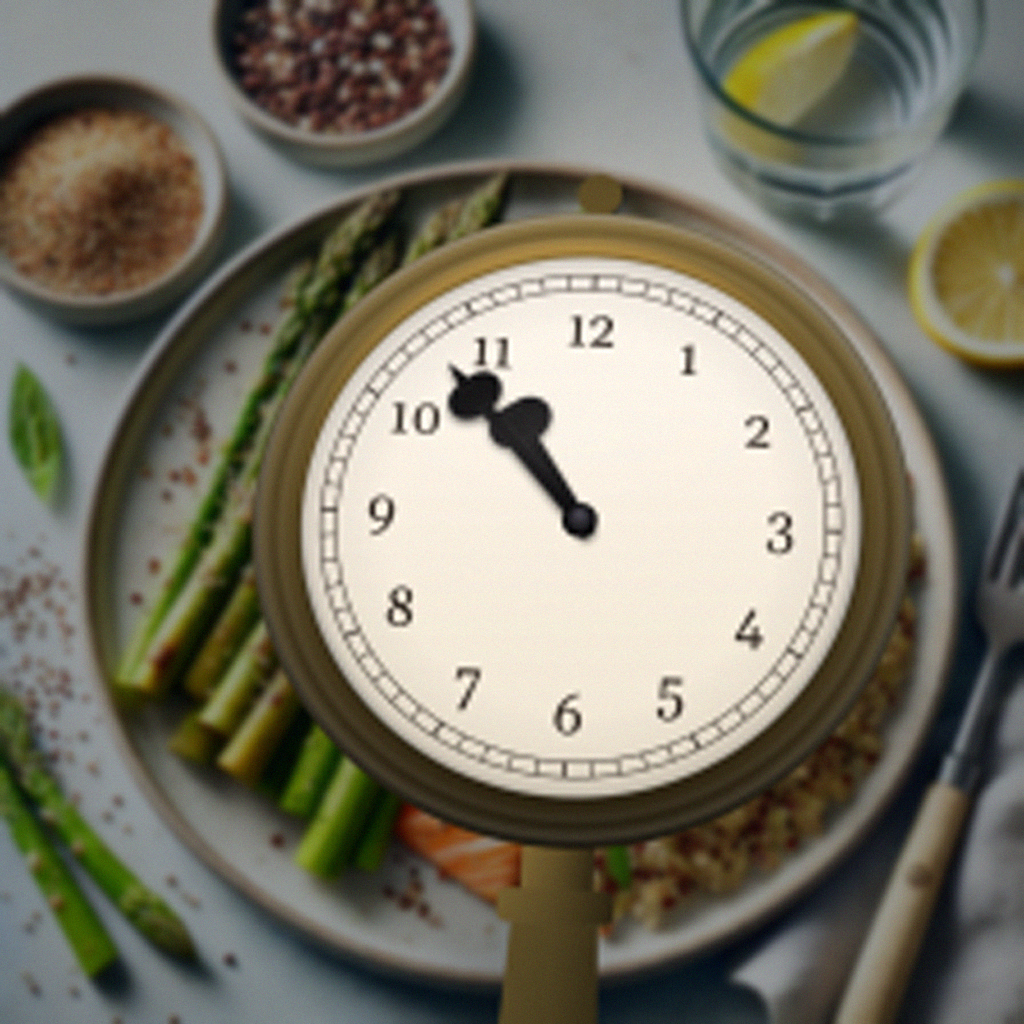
10.53
